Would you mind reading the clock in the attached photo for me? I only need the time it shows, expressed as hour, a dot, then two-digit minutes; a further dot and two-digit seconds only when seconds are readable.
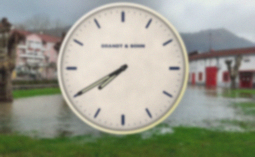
7.40
